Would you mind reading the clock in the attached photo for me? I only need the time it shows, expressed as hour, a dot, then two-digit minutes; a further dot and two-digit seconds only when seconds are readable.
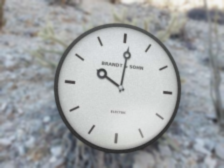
10.01
